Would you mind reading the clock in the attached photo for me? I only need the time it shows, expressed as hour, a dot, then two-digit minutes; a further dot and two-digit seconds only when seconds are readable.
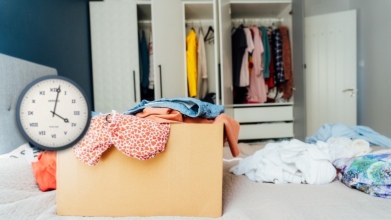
4.02
